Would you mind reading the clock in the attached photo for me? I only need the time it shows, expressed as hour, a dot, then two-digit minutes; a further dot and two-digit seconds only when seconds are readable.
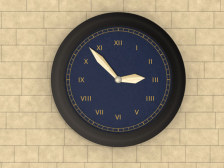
2.53
